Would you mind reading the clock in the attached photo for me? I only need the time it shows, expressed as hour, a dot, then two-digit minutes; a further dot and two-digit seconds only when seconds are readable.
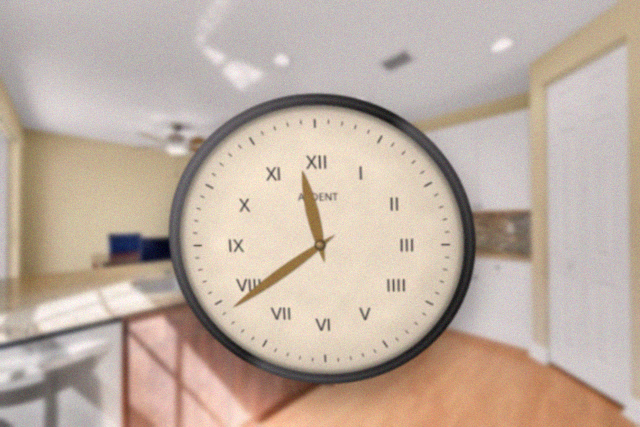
11.39
